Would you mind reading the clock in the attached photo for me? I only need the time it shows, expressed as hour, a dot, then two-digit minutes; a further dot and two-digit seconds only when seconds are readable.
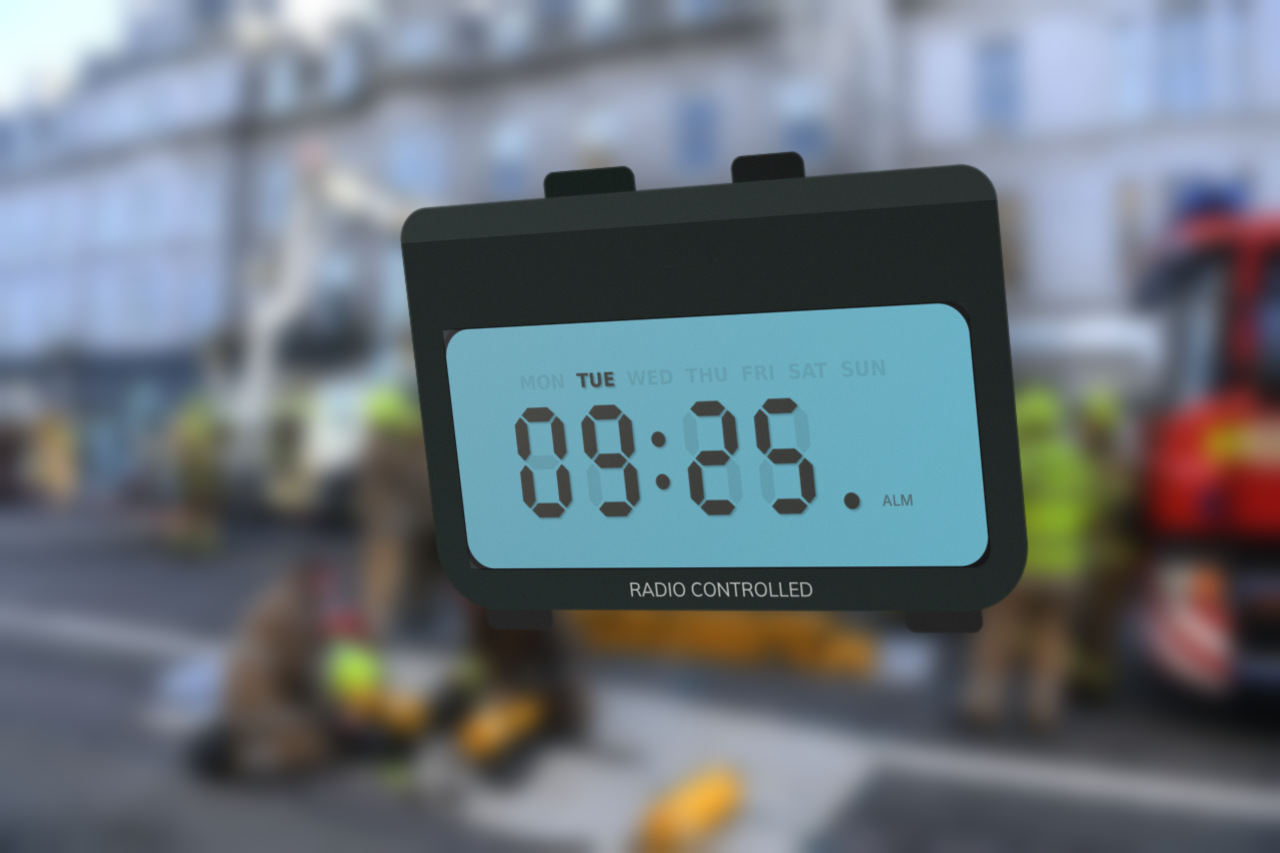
9.25
